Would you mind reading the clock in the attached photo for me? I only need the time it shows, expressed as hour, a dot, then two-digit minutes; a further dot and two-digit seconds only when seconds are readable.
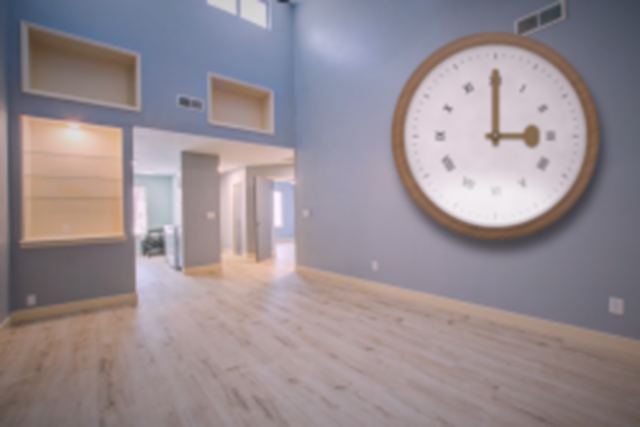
3.00
